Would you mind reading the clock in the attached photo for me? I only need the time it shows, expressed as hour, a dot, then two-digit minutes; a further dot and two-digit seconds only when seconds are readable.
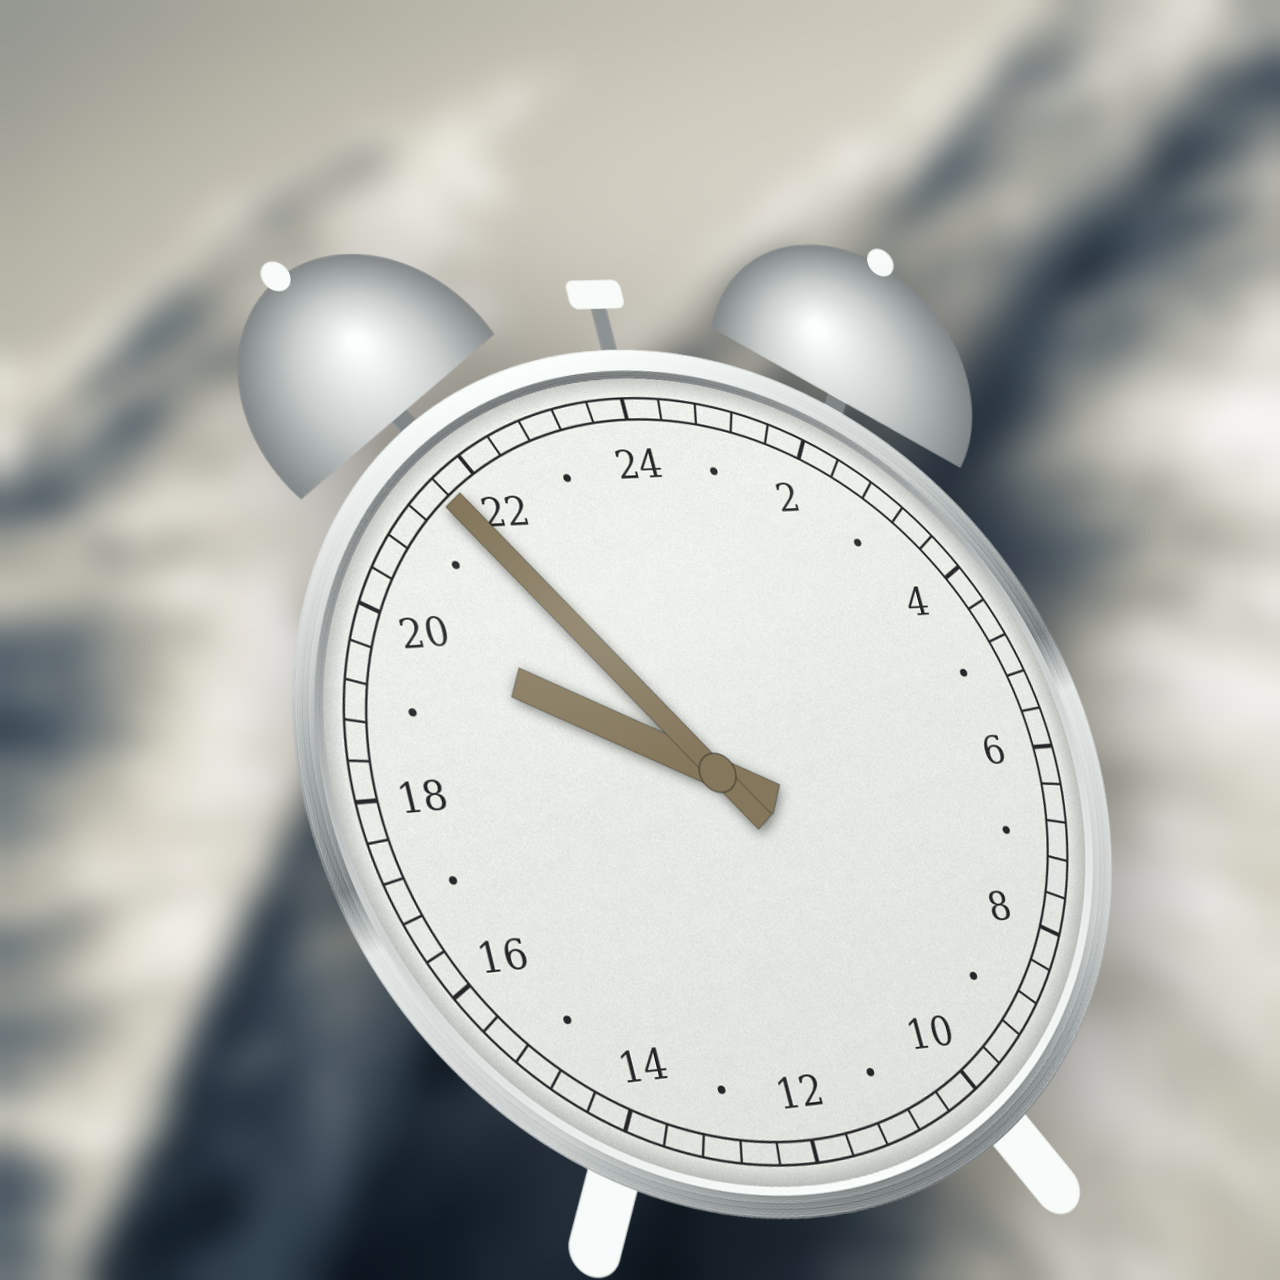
19.54
